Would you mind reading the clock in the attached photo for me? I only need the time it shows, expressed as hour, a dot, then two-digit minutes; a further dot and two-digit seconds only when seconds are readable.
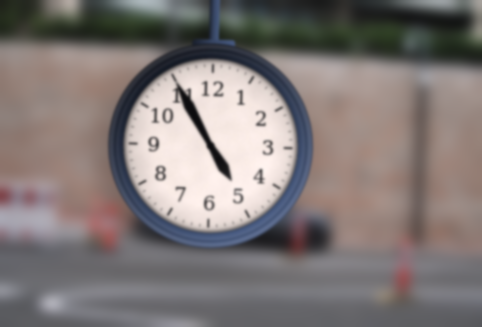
4.55
